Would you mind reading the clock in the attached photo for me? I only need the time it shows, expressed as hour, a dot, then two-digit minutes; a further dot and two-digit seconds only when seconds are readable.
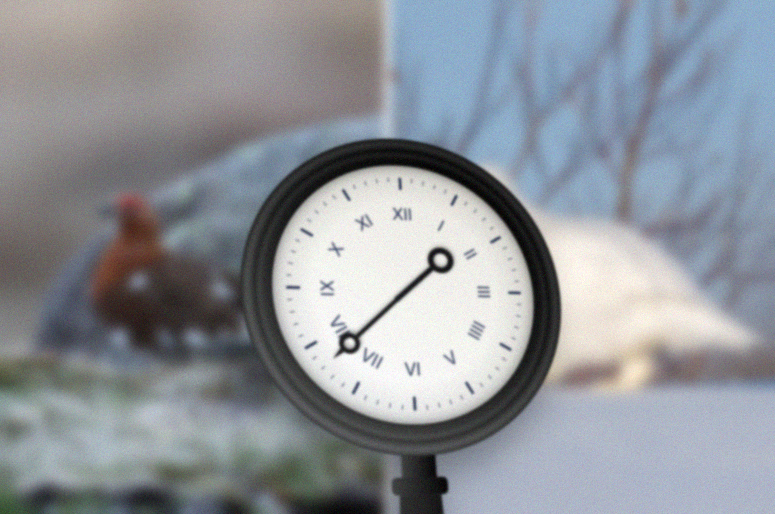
1.38
